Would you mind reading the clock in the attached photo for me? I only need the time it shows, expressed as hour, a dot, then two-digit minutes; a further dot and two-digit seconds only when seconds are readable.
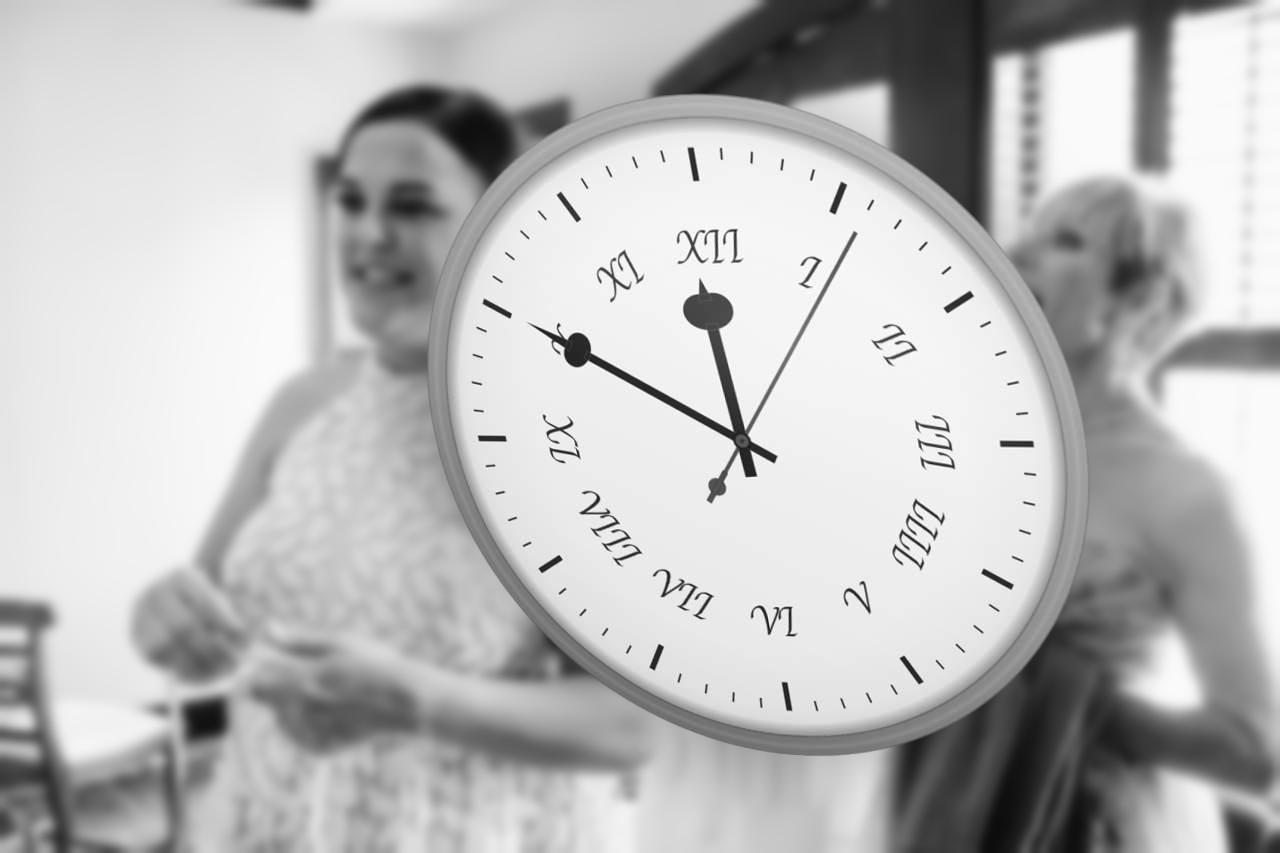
11.50.06
